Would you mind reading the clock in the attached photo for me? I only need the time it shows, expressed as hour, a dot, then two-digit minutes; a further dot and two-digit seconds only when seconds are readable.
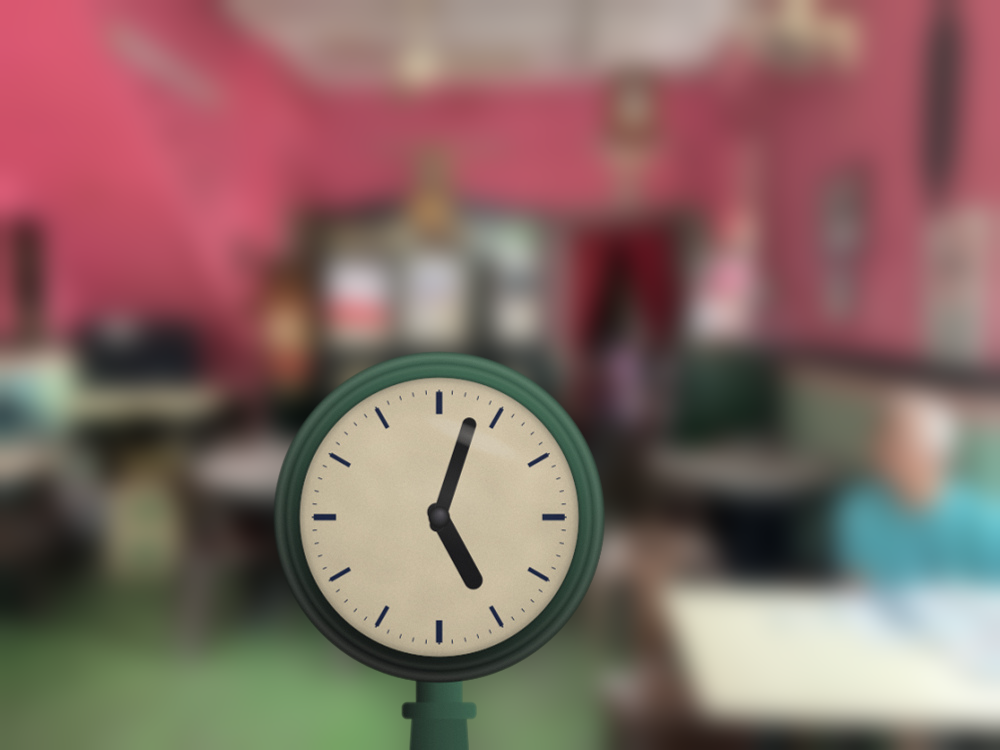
5.03
